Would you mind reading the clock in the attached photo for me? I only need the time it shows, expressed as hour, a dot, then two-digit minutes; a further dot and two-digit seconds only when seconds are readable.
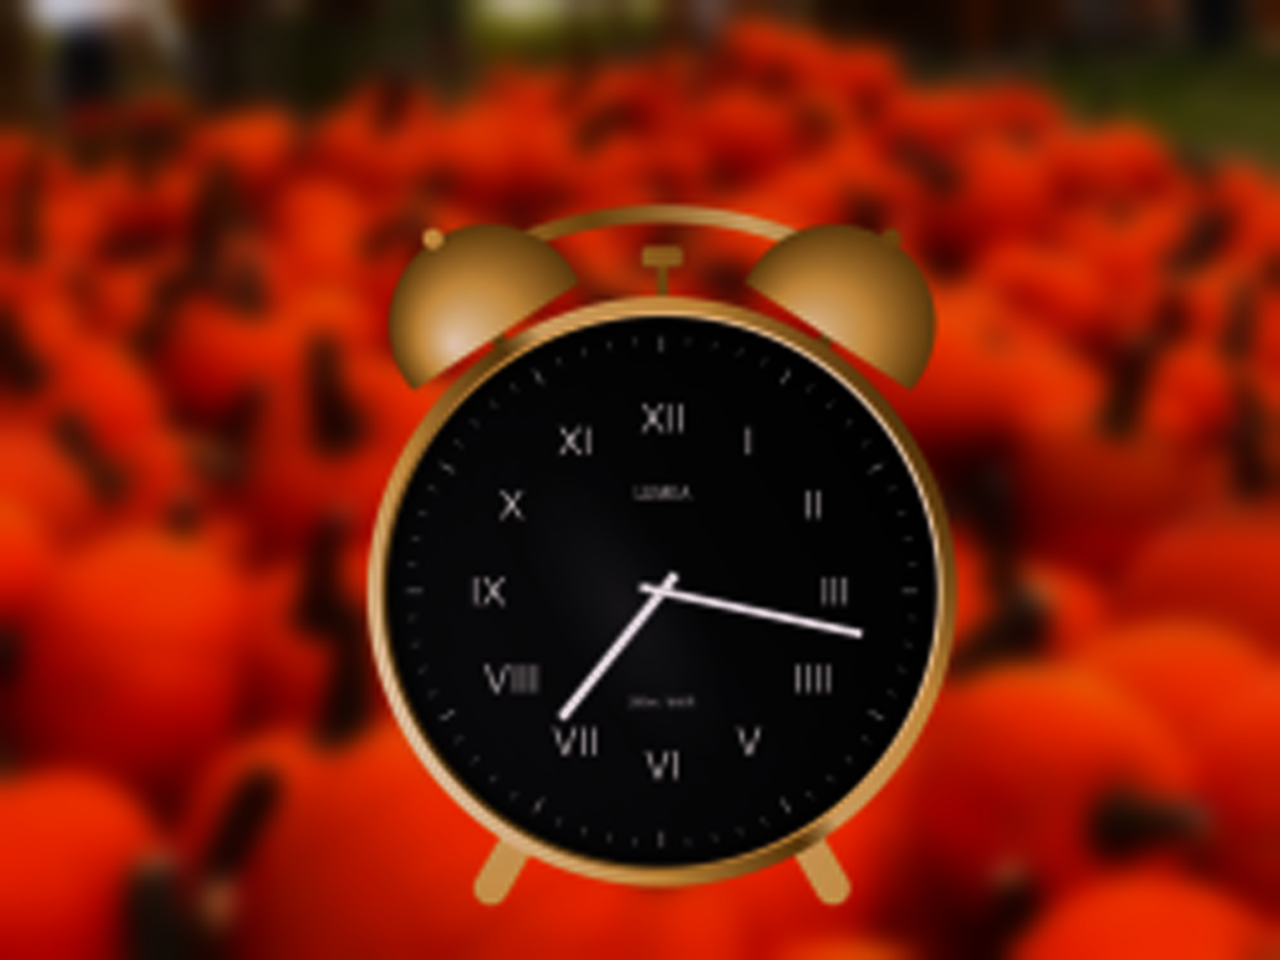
7.17
